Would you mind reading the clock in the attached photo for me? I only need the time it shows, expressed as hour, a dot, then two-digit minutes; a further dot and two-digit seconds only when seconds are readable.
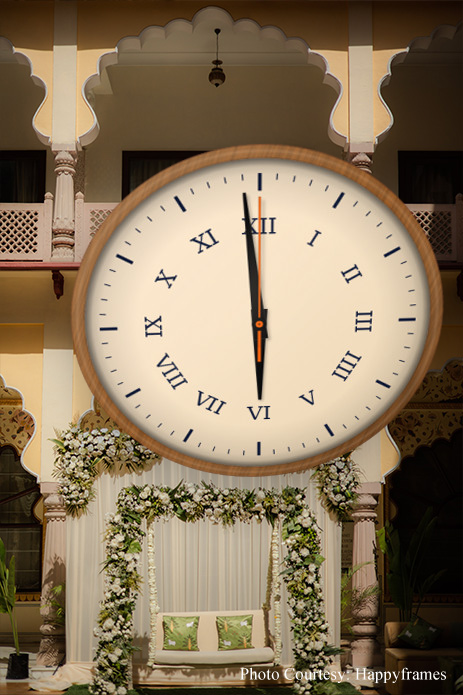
5.59.00
